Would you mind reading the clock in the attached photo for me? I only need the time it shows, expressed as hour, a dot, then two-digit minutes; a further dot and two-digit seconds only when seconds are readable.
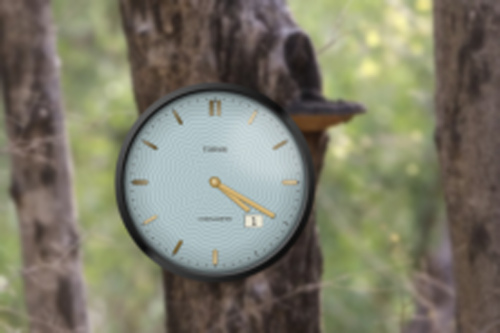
4.20
